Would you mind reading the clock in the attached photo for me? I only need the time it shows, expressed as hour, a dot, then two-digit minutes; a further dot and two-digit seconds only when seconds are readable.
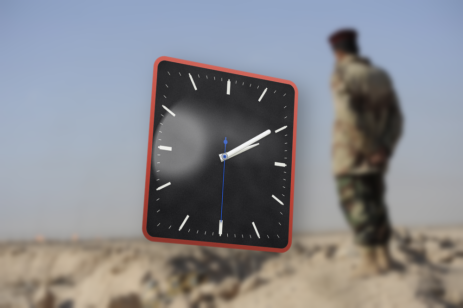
2.09.30
